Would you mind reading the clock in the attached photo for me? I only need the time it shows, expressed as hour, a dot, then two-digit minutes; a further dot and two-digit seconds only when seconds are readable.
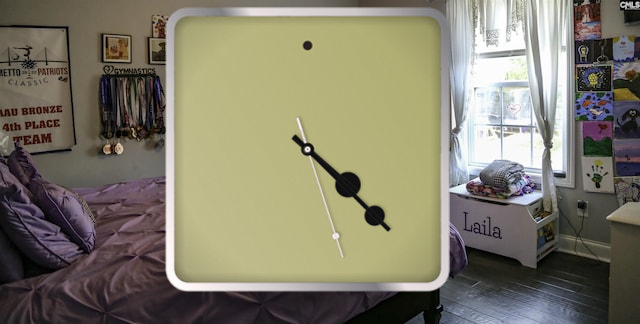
4.22.27
